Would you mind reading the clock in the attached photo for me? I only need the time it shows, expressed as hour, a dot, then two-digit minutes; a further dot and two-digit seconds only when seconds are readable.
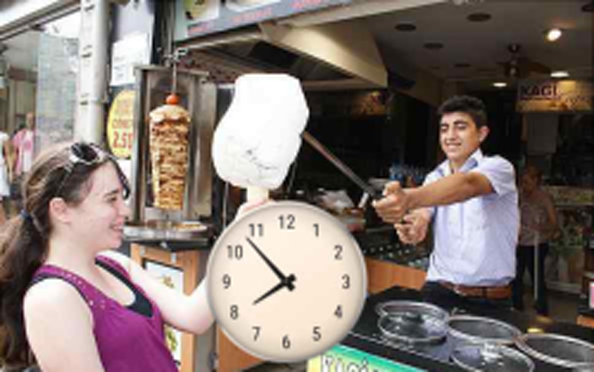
7.53
